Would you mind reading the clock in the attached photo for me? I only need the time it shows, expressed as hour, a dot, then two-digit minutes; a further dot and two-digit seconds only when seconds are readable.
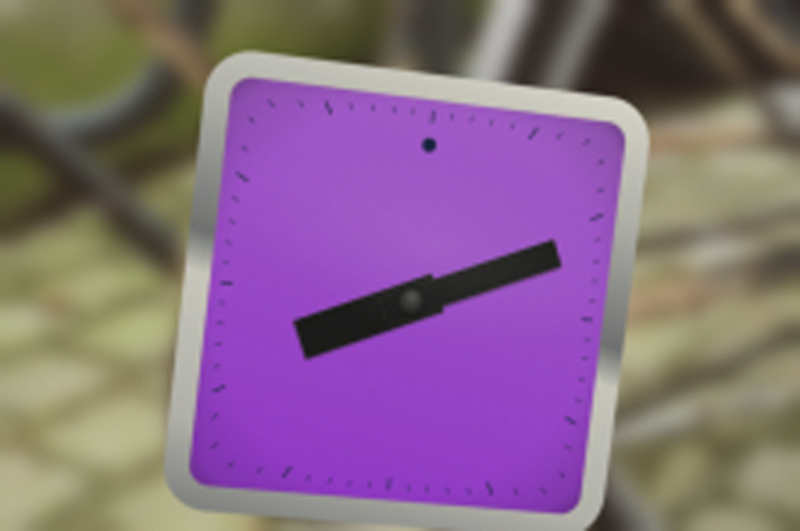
8.11
